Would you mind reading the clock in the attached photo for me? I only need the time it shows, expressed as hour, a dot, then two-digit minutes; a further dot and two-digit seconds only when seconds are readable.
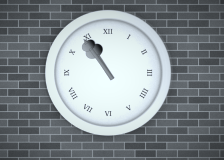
10.54
